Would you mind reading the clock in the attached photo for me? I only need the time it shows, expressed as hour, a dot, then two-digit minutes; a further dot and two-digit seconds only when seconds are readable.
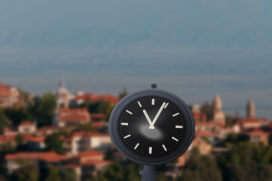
11.04
